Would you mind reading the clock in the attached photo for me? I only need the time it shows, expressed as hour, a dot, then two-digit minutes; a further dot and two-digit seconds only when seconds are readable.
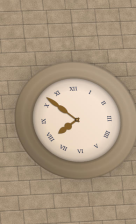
7.52
